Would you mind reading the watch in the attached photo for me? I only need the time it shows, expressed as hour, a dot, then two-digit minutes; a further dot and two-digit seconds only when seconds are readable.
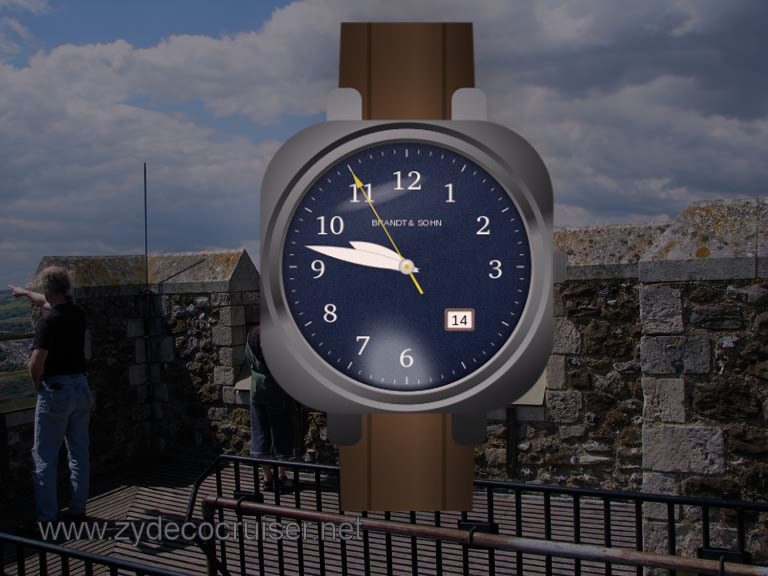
9.46.55
